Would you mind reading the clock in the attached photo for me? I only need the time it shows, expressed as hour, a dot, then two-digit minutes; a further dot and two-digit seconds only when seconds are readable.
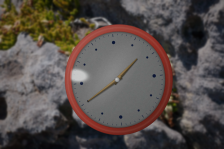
1.40
